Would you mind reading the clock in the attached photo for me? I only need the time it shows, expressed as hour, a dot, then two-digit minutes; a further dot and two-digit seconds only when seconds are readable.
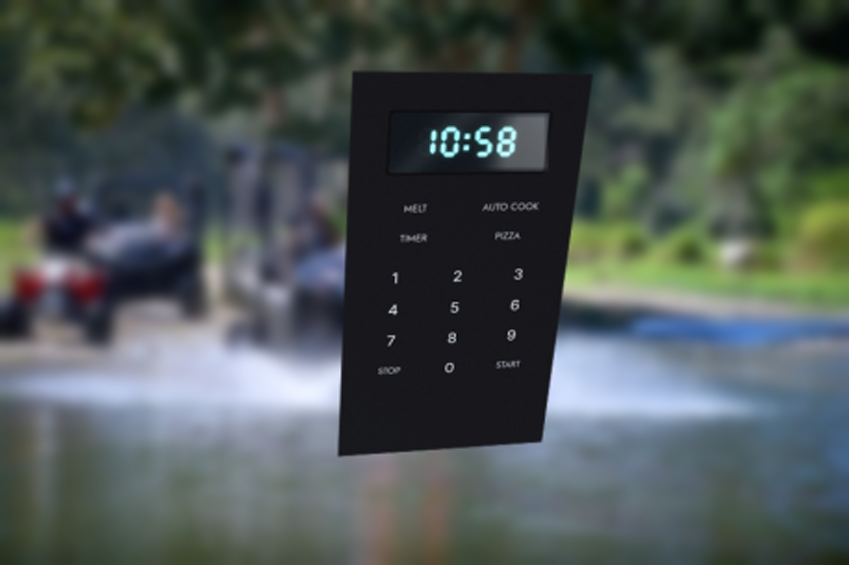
10.58
